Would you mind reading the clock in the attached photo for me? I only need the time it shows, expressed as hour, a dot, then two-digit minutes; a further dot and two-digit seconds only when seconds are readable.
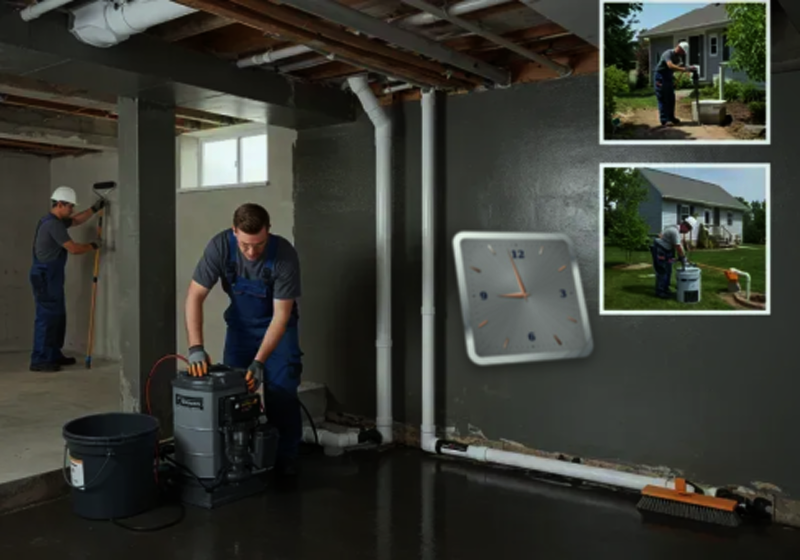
8.58
